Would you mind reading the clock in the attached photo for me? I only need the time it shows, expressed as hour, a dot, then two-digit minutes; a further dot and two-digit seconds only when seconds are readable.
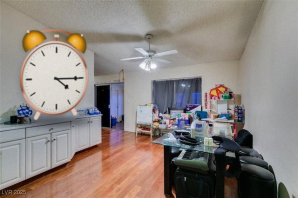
4.15
